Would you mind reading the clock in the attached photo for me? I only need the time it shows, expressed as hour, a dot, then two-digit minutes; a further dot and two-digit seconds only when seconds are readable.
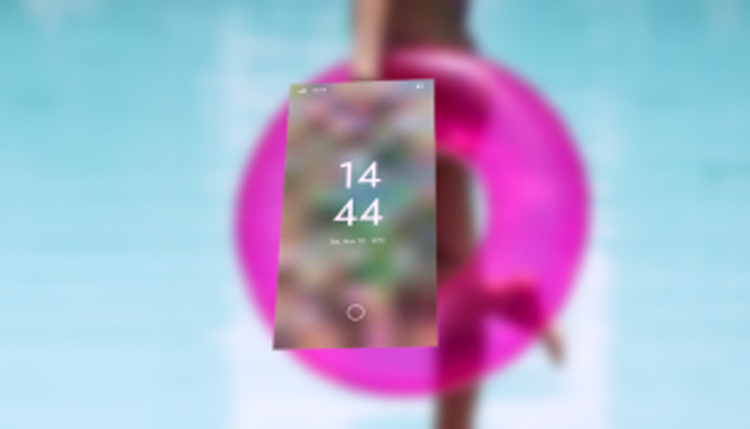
14.44
